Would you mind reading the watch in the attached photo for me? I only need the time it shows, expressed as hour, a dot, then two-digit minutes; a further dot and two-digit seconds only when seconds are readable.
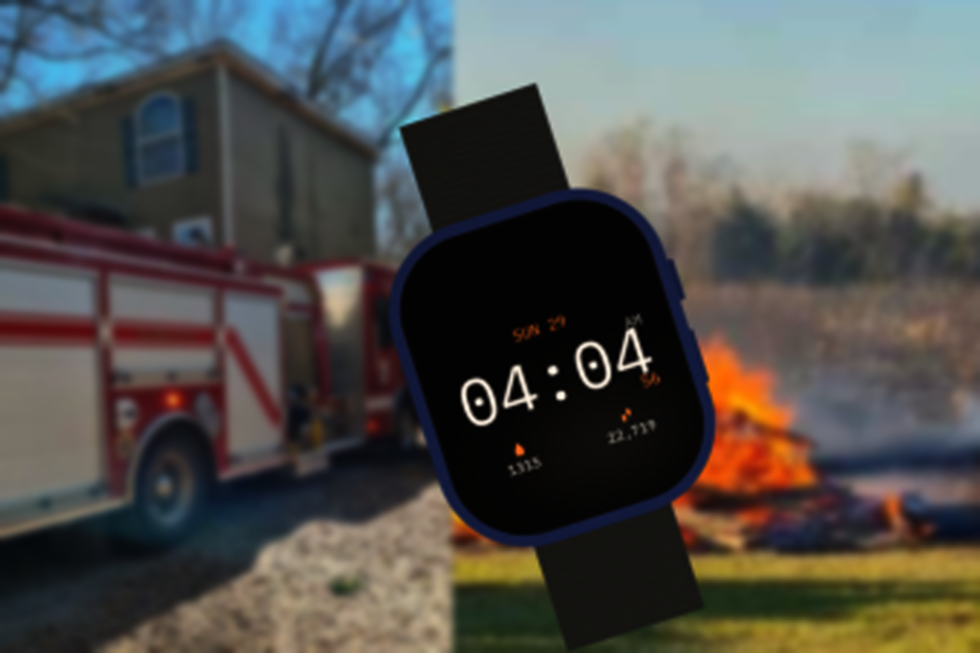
4.04
